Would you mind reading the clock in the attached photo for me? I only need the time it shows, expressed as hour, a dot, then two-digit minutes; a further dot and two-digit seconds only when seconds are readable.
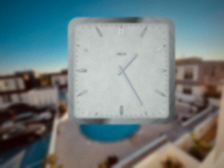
1.25
